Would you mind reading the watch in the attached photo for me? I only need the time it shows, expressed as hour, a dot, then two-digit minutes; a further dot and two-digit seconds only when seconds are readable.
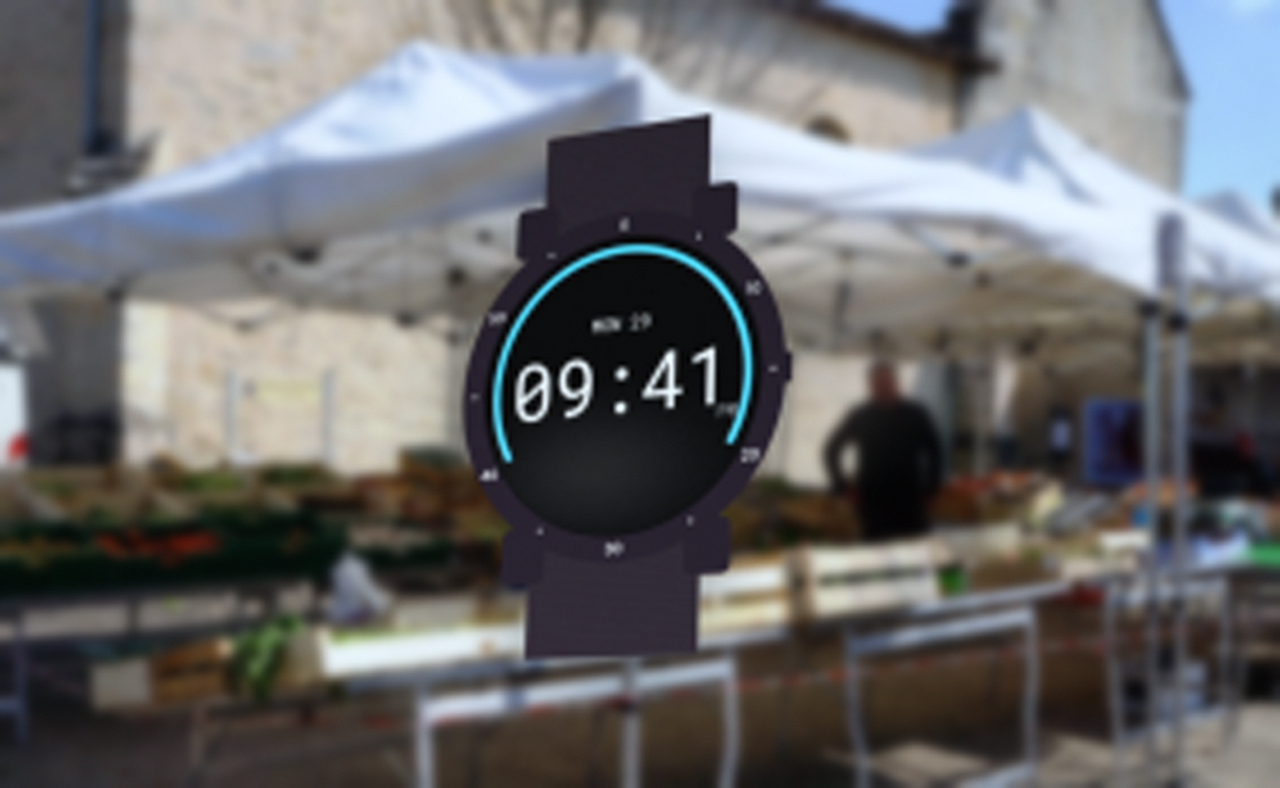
9.41
